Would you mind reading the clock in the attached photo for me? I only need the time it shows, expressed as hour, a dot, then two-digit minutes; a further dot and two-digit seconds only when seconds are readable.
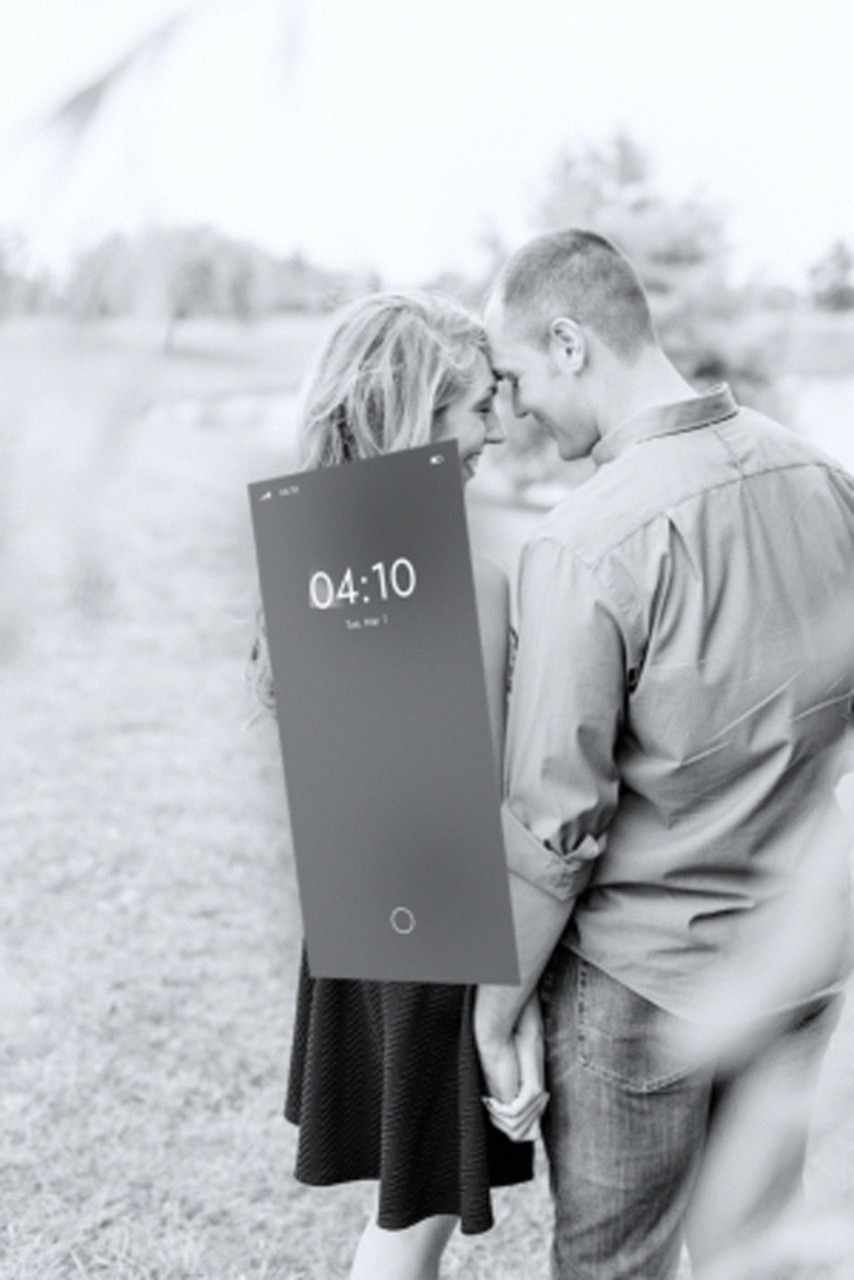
4.10
